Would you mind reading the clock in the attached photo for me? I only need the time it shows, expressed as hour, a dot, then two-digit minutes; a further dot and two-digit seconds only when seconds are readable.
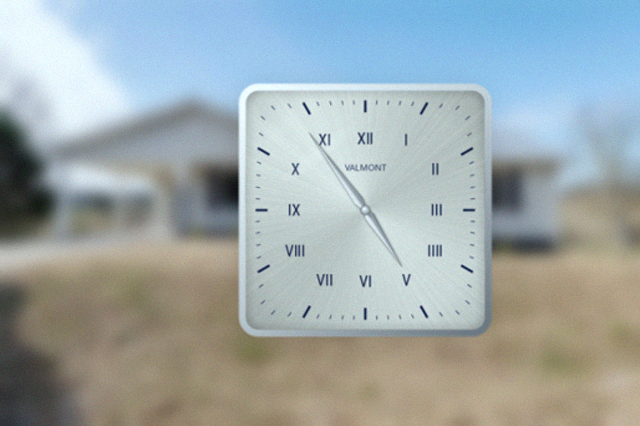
4.54
